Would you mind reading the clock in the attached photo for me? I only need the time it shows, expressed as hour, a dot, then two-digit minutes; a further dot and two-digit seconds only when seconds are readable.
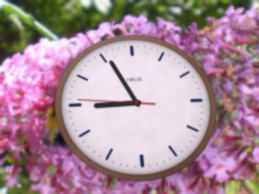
8.55.46
